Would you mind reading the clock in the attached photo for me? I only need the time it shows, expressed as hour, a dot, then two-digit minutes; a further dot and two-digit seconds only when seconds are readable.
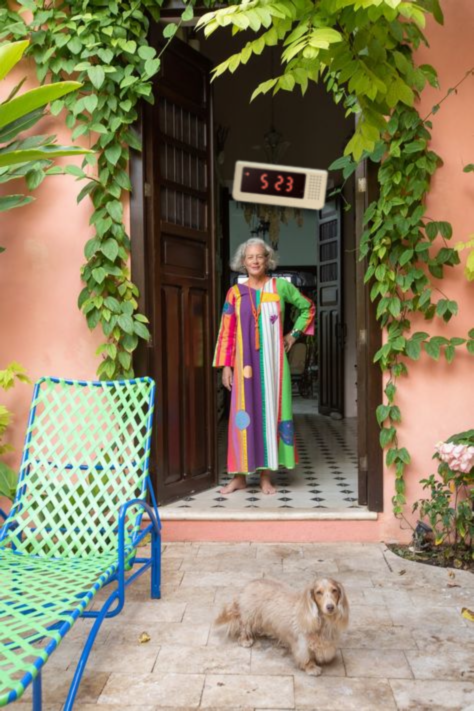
5.23
